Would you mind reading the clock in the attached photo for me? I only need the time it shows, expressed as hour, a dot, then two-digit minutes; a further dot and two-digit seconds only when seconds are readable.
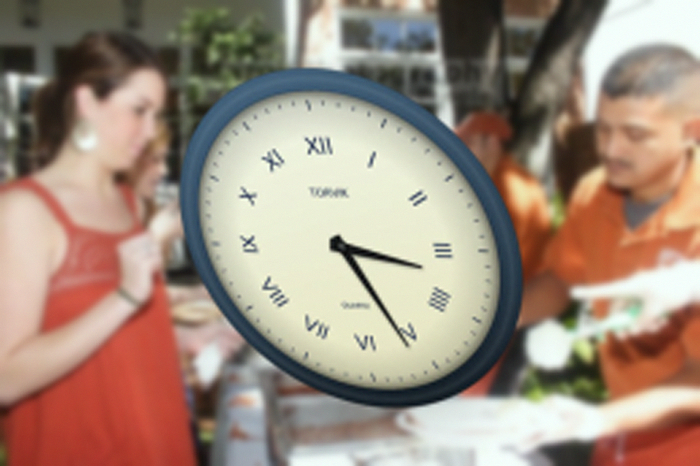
3.26
